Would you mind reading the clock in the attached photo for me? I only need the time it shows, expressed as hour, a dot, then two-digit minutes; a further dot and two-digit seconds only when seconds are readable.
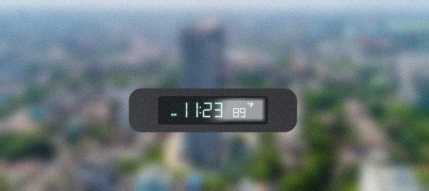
11.23
